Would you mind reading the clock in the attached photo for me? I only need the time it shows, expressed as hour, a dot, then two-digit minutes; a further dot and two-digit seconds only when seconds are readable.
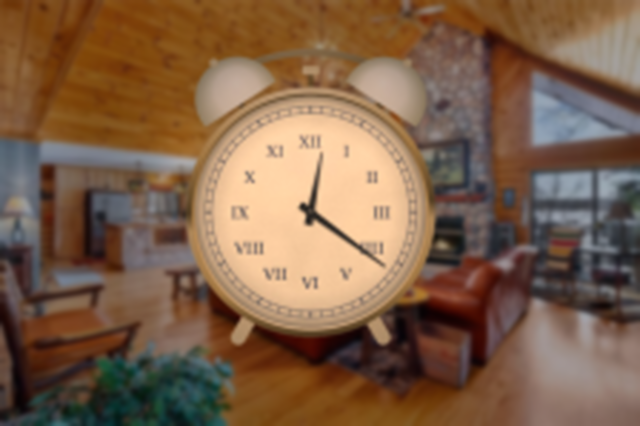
12.21
